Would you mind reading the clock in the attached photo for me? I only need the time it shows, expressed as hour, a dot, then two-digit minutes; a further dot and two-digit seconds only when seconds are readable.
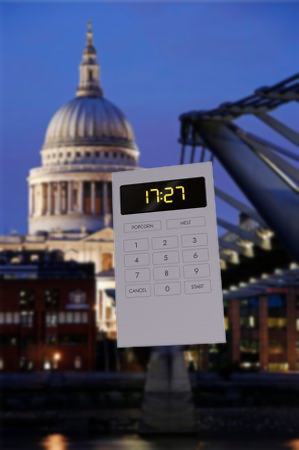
17.27
